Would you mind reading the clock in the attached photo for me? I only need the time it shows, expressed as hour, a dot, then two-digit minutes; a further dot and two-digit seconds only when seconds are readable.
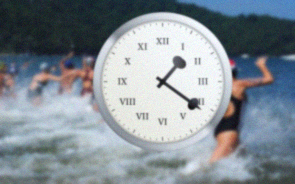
1.21
